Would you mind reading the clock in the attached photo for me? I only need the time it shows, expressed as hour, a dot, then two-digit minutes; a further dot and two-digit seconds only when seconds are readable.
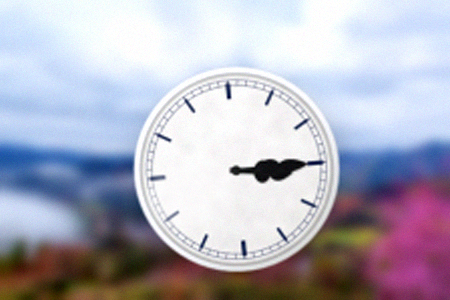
3.15
